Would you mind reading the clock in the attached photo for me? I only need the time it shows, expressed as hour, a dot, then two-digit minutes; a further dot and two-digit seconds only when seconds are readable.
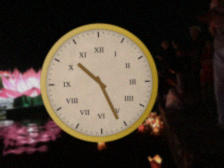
10.26
